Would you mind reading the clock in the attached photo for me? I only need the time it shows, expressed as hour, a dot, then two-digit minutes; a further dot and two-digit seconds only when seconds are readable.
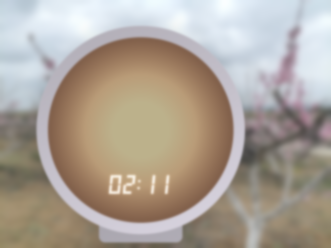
2.11
